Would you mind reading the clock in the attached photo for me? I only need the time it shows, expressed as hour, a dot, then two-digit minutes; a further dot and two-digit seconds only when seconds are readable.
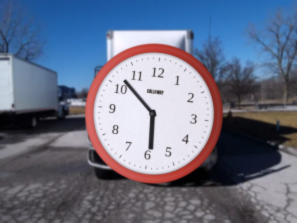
5.52
